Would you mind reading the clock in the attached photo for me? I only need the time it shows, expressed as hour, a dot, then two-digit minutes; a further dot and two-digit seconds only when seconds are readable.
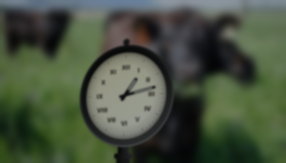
1.13
